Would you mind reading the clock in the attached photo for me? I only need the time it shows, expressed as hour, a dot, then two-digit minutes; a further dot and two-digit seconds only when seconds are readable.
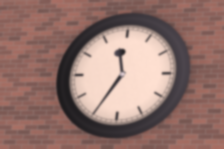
11.35
